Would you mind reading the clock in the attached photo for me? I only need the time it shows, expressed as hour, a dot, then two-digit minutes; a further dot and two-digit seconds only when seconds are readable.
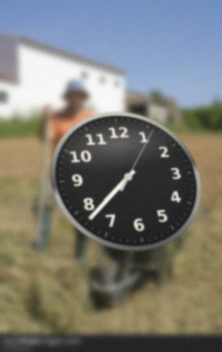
7.38.06
